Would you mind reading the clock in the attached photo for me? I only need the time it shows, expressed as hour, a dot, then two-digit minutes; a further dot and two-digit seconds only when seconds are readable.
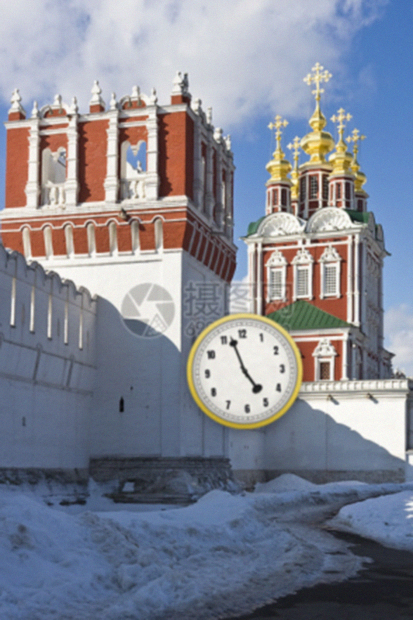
4.57
